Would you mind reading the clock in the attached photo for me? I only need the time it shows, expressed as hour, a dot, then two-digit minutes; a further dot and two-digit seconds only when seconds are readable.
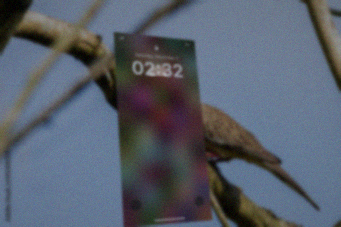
2.32
